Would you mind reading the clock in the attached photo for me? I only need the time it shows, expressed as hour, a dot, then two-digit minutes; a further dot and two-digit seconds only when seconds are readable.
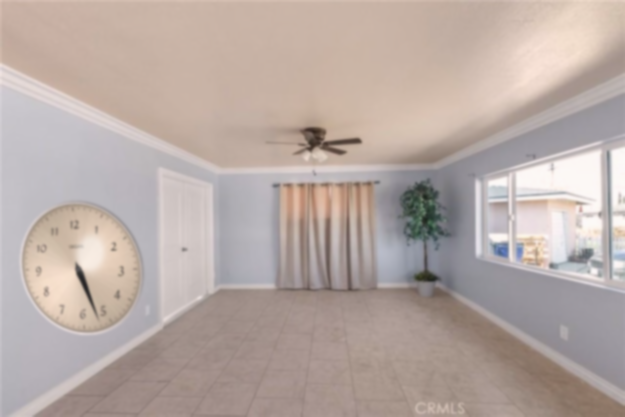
5.27
